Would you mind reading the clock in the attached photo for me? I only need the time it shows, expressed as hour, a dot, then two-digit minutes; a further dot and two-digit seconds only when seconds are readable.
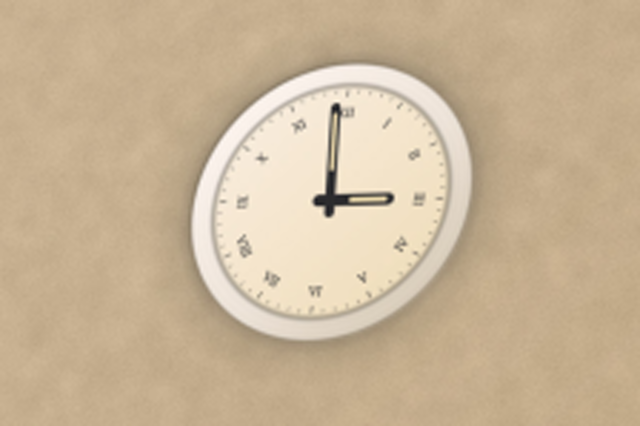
2.59
